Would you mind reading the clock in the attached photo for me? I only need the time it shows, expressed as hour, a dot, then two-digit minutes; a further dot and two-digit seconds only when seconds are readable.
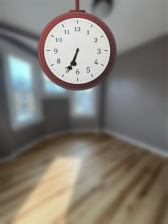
6.34
